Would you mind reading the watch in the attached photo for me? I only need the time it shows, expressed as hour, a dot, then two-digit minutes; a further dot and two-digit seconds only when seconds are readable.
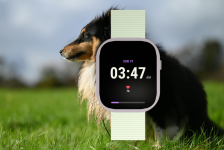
3.47
